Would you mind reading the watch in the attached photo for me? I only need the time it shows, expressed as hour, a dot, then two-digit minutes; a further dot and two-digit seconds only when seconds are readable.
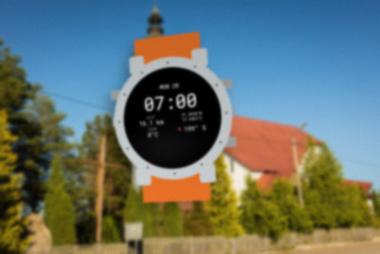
7.00
